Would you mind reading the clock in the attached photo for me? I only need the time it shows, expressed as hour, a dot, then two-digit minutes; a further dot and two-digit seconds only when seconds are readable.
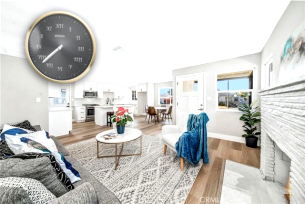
7.38
